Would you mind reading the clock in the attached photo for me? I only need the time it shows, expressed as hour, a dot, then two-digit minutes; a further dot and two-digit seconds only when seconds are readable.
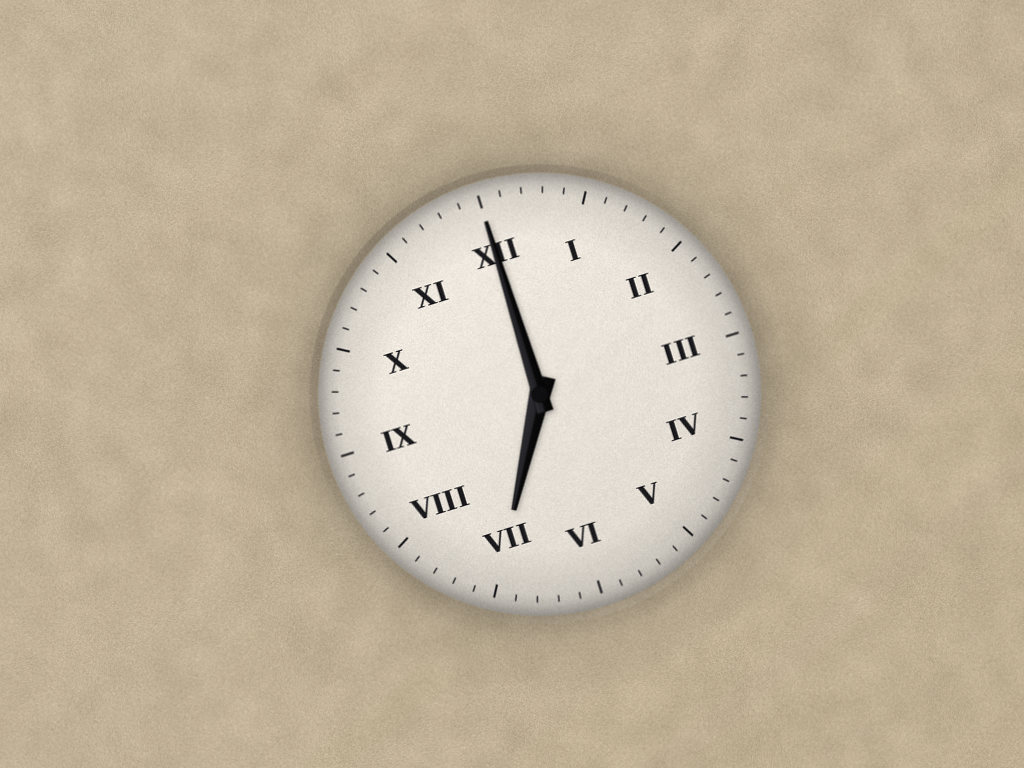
7.00
